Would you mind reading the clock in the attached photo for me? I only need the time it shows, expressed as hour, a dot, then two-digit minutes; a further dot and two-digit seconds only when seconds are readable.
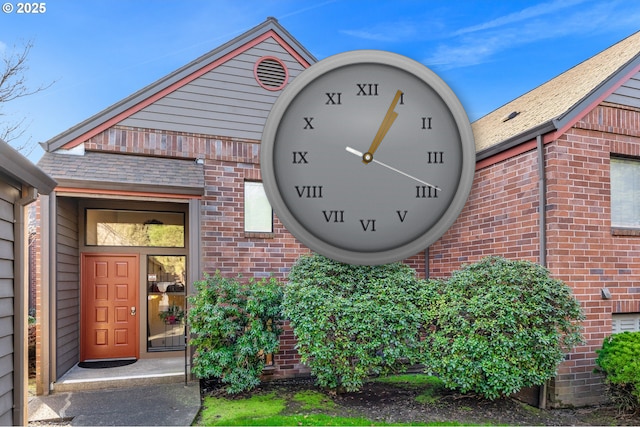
1.04.19
